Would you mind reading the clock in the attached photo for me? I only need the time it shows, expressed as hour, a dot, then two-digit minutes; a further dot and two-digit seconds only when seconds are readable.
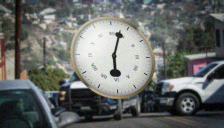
6.03
